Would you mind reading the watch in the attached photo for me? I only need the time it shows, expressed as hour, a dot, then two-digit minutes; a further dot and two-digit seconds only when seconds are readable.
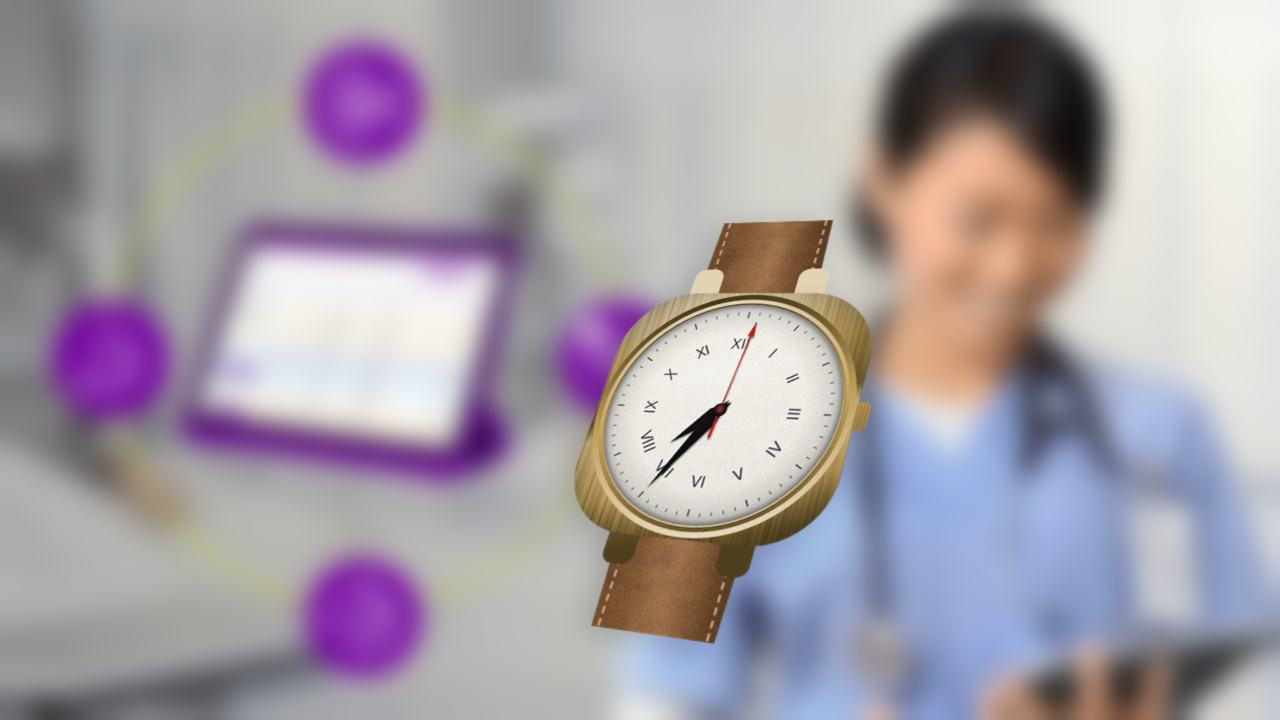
7.35.01
